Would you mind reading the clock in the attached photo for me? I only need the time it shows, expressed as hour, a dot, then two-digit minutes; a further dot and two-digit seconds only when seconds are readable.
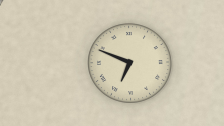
6.49
